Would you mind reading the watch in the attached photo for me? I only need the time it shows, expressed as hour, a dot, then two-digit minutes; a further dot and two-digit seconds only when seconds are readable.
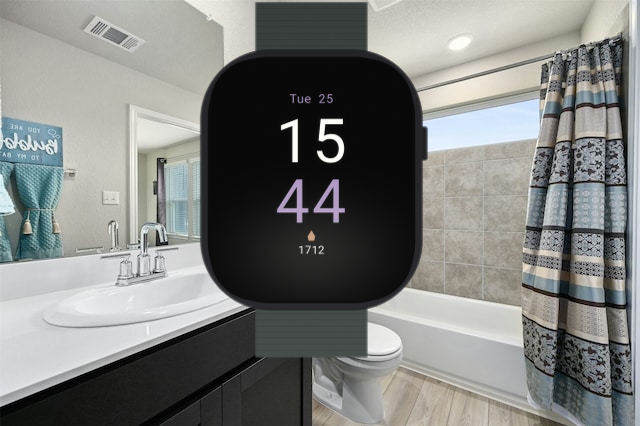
15.44
